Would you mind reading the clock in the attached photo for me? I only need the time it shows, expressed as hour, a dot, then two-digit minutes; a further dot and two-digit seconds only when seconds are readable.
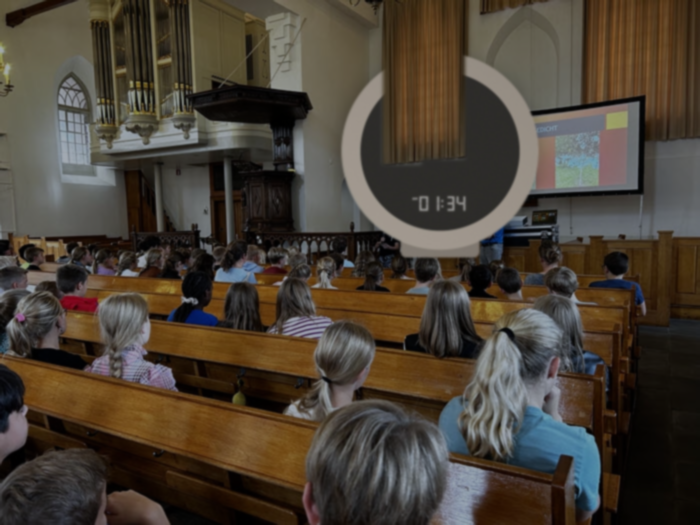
1.34
